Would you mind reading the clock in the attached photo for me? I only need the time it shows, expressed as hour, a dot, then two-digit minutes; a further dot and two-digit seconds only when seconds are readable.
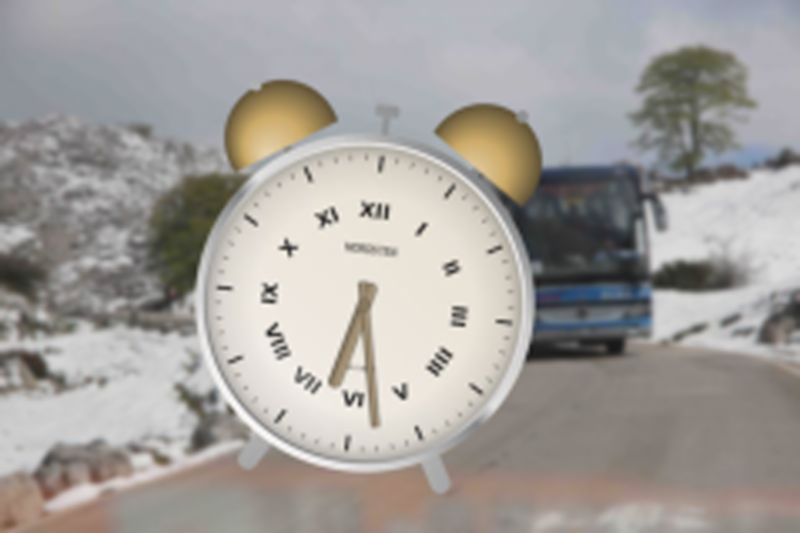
6.28
